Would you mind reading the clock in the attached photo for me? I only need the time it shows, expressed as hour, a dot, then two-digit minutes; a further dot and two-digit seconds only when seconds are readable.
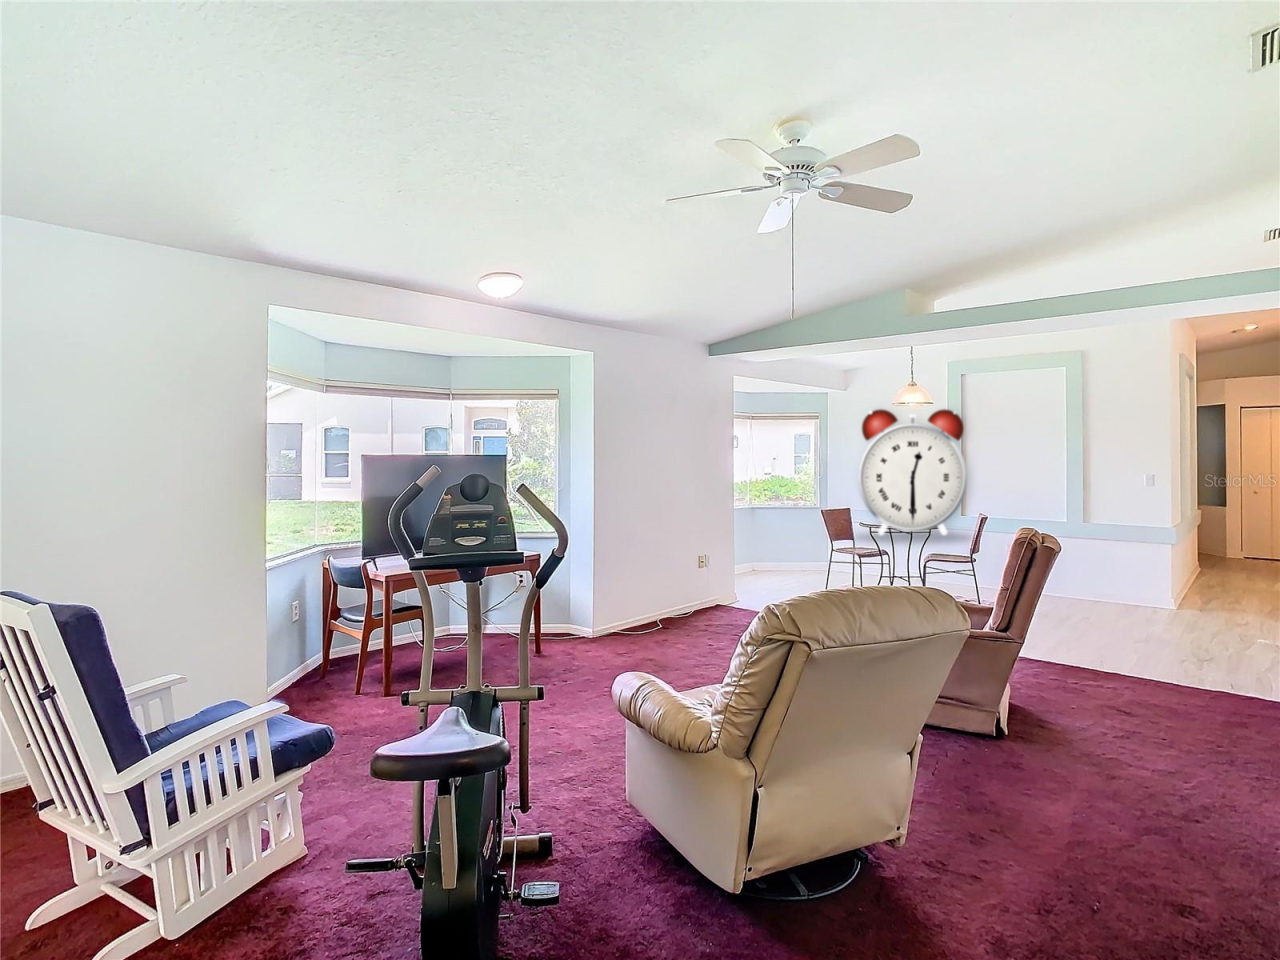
12.30
